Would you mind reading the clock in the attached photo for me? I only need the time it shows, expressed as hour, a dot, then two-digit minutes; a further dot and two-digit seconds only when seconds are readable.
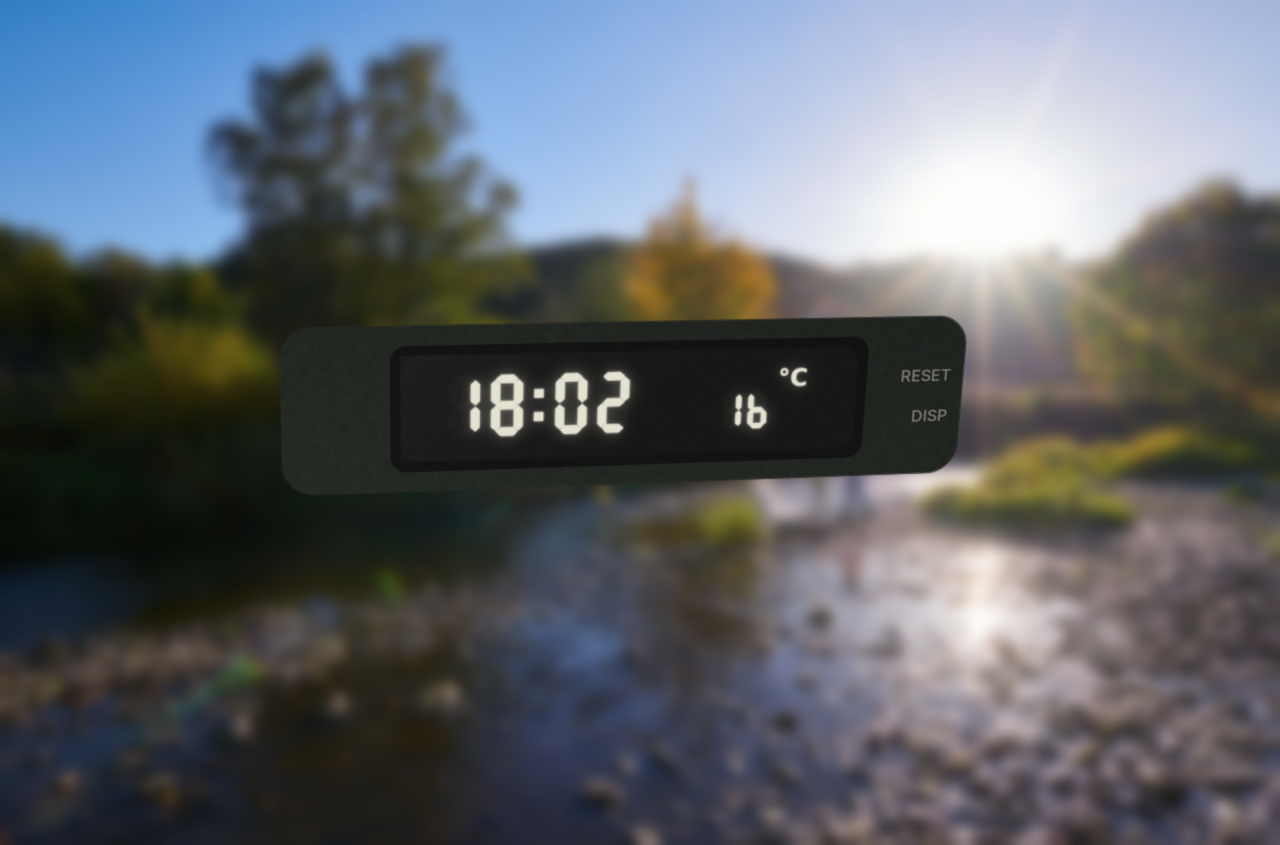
18.02
